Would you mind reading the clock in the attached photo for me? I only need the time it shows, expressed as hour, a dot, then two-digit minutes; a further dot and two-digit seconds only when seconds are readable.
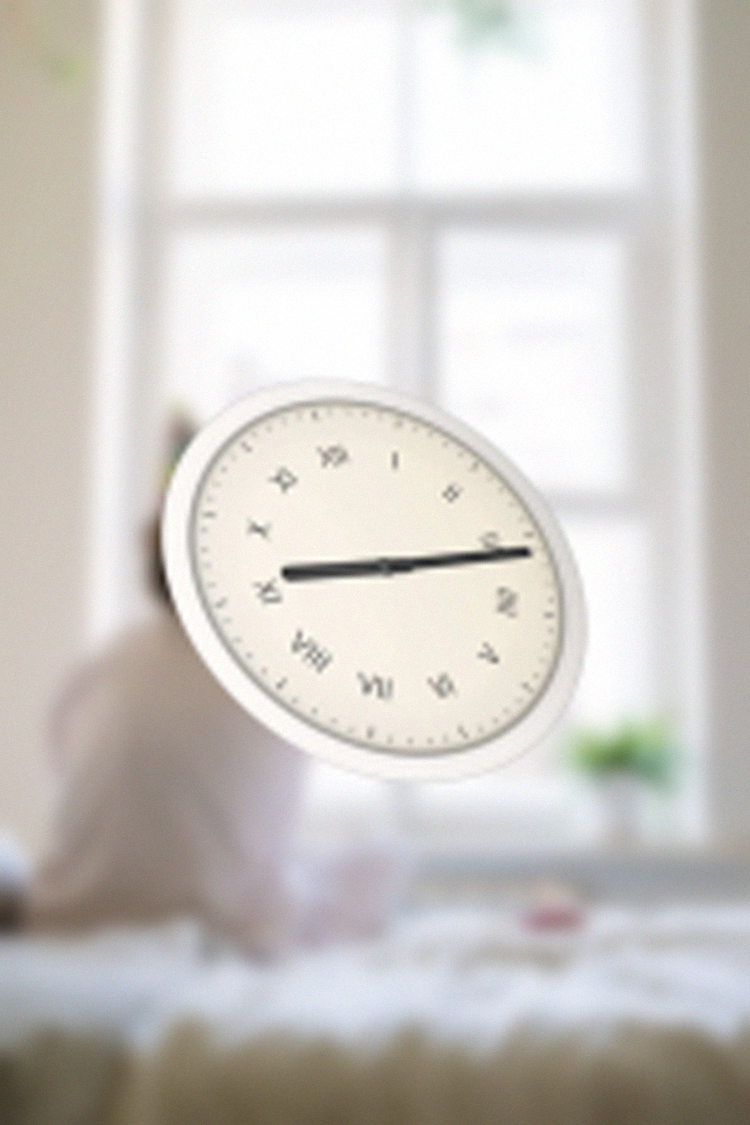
9.16
